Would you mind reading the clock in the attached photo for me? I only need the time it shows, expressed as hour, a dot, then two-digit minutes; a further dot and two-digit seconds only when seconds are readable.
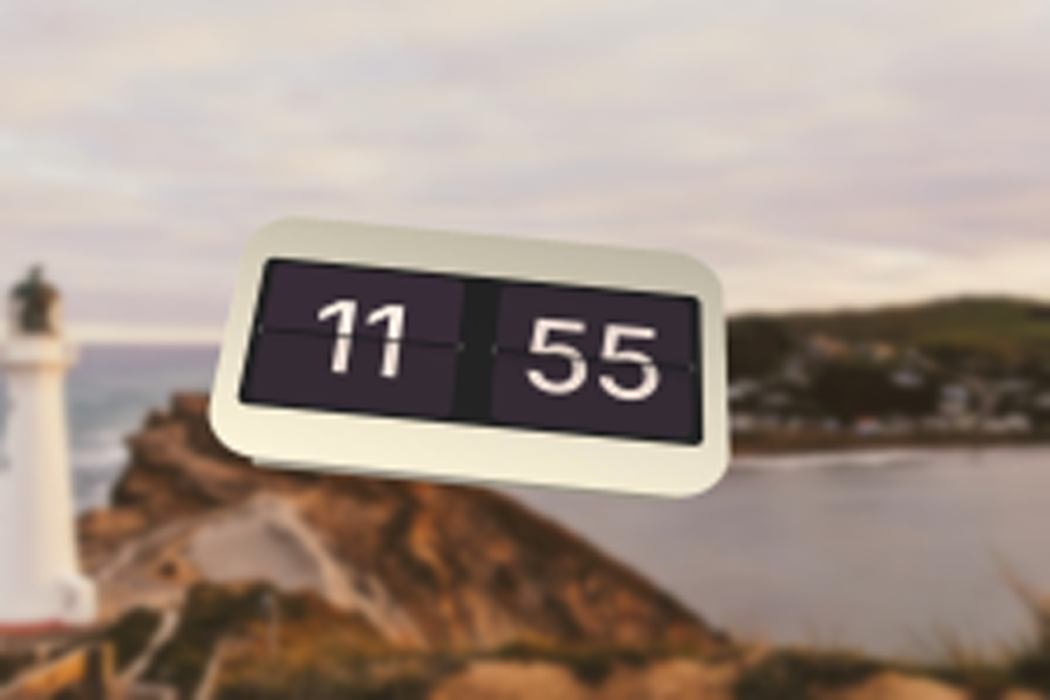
11.55
